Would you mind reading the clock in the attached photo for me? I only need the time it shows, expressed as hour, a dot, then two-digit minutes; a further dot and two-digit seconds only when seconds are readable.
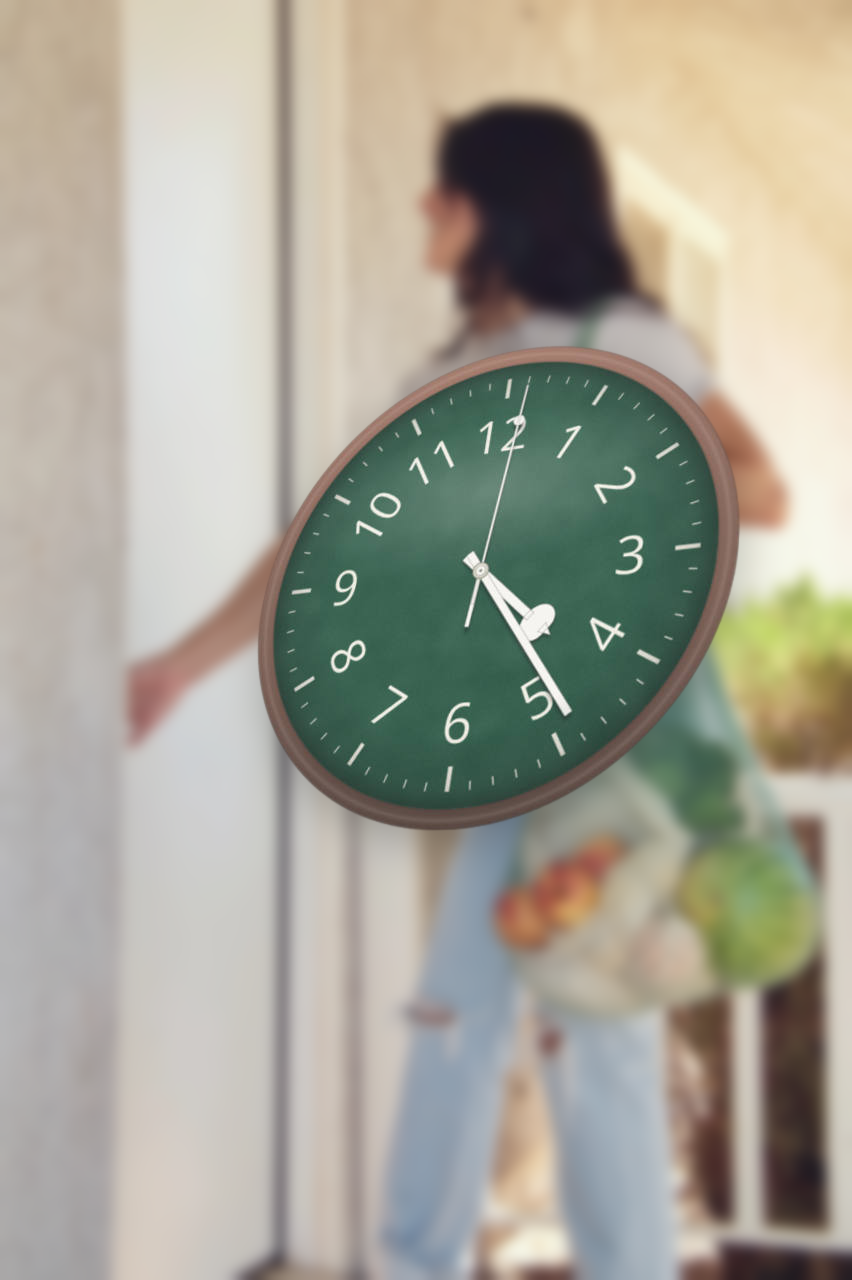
4.24.01
